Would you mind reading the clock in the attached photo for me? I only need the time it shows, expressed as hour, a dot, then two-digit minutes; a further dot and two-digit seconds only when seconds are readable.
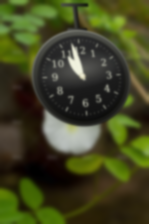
10.58
